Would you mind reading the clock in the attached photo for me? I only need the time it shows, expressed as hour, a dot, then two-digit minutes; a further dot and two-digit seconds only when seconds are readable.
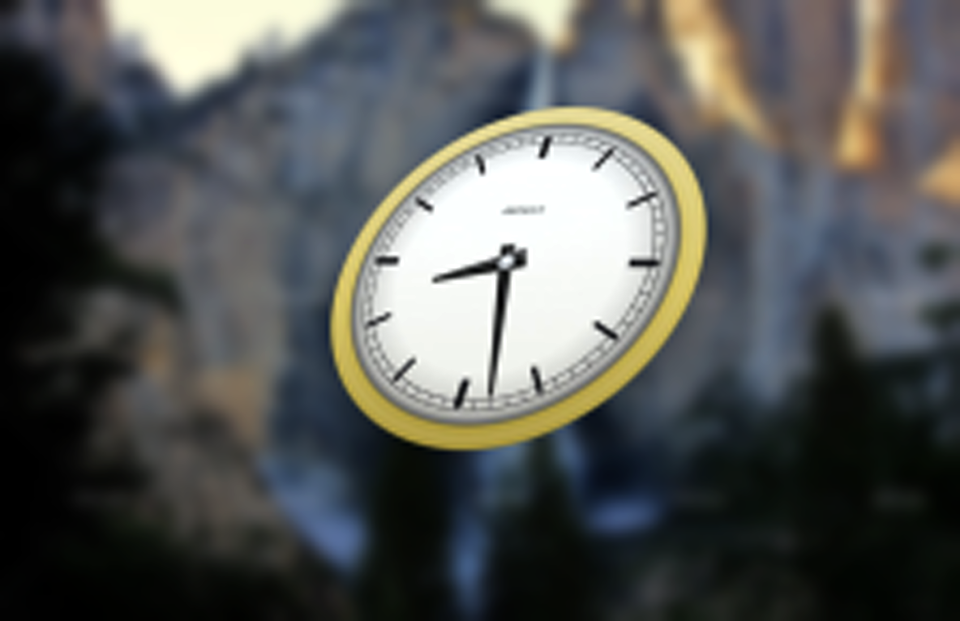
8.28
